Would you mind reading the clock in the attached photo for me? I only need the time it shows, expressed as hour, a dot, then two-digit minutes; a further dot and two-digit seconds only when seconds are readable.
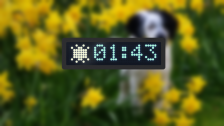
1.43
